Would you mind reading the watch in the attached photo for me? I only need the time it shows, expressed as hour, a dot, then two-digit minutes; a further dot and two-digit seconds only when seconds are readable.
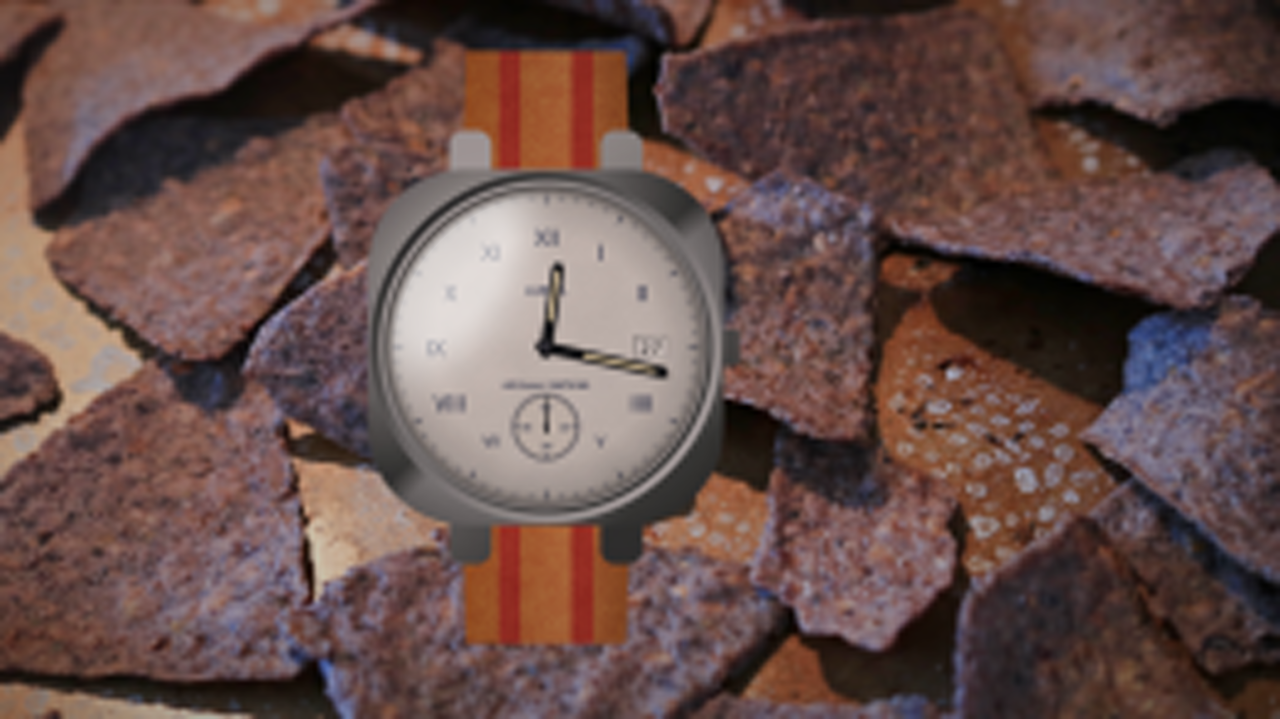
12.17
